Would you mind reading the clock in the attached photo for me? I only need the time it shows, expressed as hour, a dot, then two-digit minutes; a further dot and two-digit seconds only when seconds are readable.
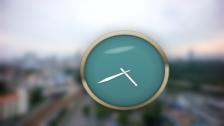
4.41
